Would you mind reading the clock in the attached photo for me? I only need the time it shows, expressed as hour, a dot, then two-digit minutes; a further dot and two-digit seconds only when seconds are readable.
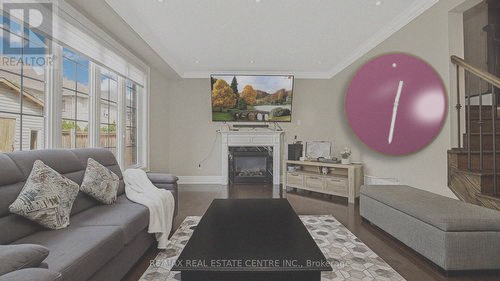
12.32
